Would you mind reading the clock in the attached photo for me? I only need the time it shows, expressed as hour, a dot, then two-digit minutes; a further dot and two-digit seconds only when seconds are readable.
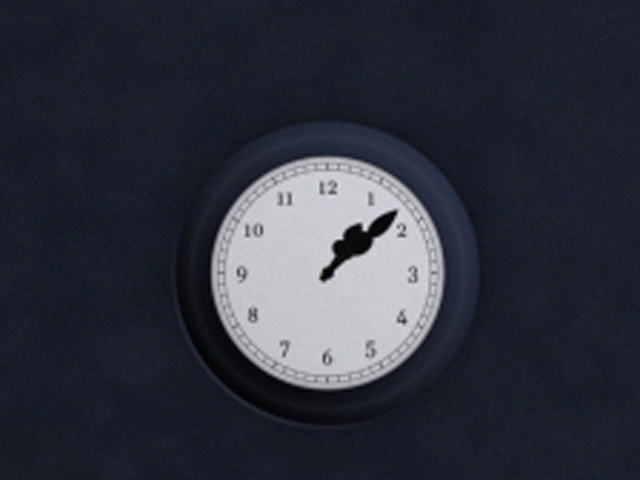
1.08
